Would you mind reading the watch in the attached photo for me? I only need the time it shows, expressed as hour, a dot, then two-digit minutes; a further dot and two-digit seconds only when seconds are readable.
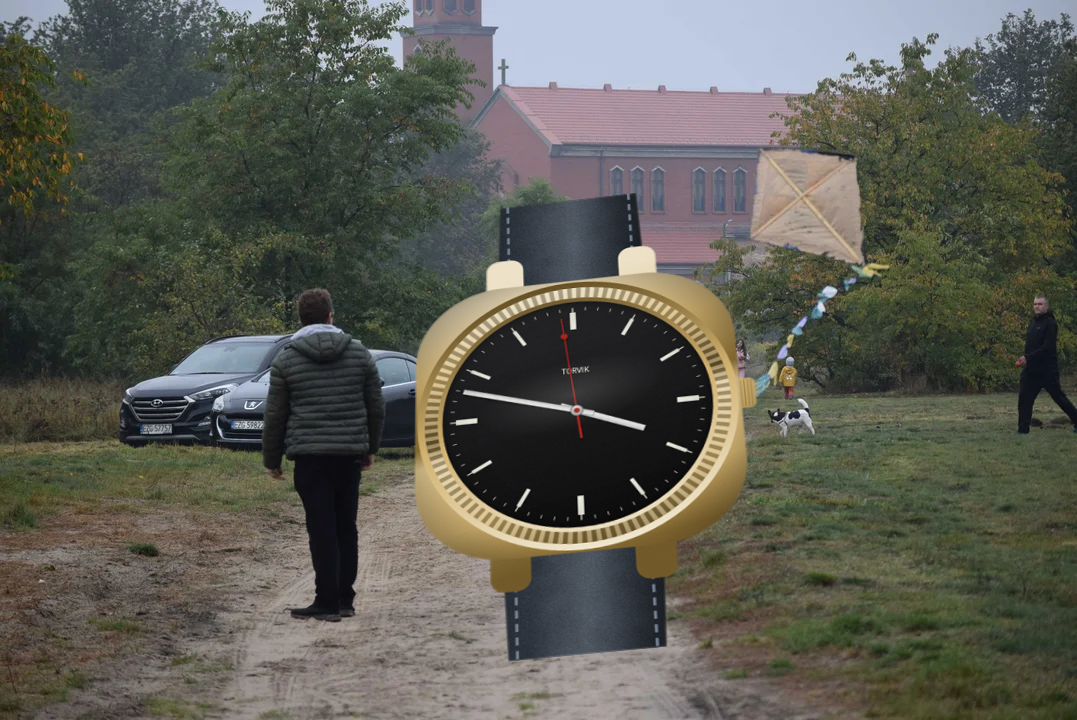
3.47.59
